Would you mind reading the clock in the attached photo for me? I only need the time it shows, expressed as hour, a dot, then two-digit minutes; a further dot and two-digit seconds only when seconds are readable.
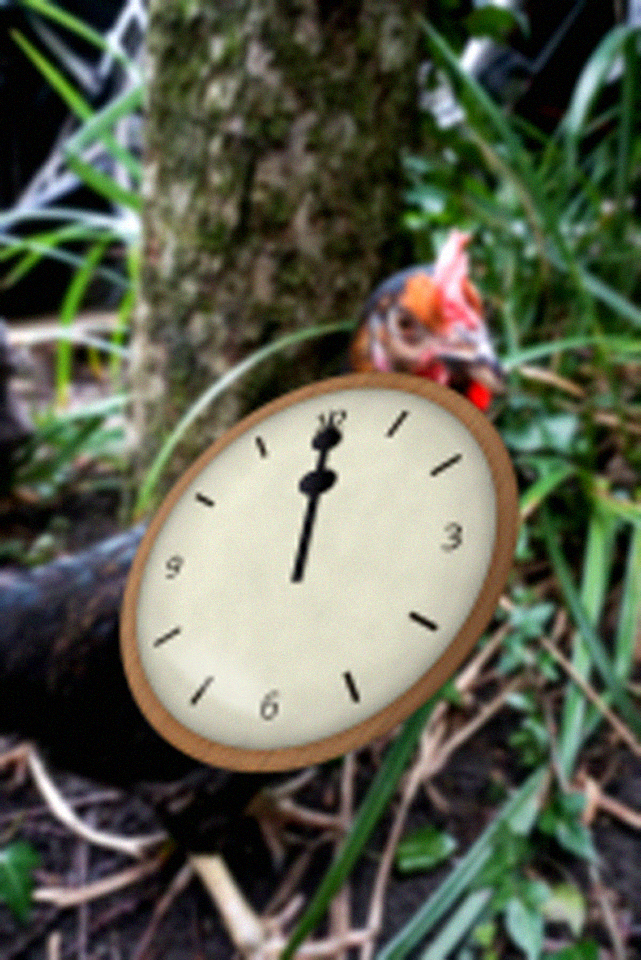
12.00
